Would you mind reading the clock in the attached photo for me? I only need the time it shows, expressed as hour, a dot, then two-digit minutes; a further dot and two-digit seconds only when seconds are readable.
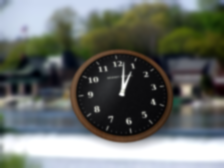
1.02
